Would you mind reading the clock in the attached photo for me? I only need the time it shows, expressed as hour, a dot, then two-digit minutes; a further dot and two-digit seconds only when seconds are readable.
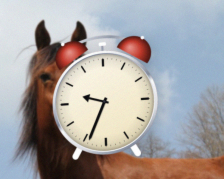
9.34
